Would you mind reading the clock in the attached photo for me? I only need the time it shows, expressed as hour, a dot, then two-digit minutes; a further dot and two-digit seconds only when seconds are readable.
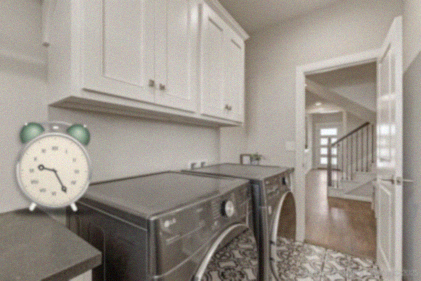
9.25
